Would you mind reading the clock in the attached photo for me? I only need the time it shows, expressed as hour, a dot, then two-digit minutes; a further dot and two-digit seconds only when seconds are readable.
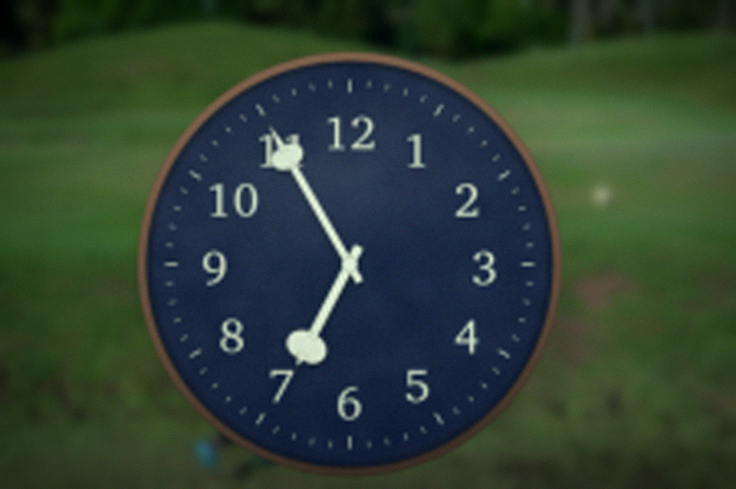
6.55
